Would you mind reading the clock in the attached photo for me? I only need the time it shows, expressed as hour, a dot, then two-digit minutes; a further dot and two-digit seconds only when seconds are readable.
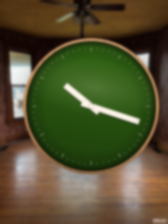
10.18
